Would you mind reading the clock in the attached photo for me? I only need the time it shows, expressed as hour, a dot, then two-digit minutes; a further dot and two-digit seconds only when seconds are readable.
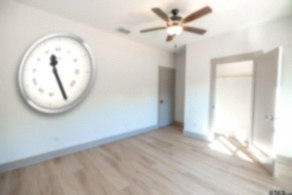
11.25
